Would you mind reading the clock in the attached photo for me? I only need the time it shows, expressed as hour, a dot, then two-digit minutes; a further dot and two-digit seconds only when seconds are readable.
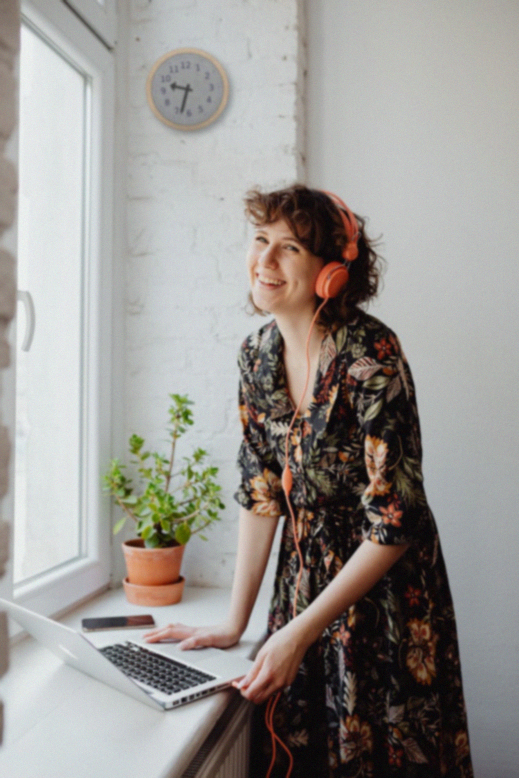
9.33
